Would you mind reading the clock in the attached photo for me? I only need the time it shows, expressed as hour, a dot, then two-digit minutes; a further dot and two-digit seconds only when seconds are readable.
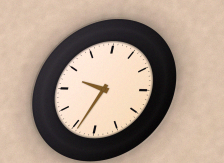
9.34
